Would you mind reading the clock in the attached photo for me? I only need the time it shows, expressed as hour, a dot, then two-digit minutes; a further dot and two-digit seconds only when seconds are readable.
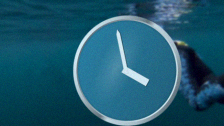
3.58
